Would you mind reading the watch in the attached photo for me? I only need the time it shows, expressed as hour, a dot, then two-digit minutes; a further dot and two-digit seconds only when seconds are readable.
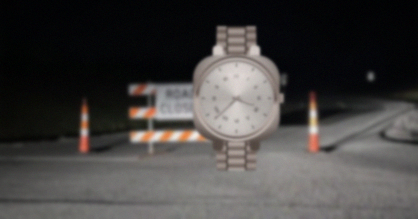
3.38
